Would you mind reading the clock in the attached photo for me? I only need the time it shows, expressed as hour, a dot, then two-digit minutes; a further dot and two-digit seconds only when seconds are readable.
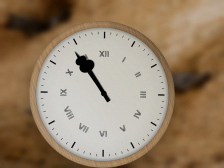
10.54
